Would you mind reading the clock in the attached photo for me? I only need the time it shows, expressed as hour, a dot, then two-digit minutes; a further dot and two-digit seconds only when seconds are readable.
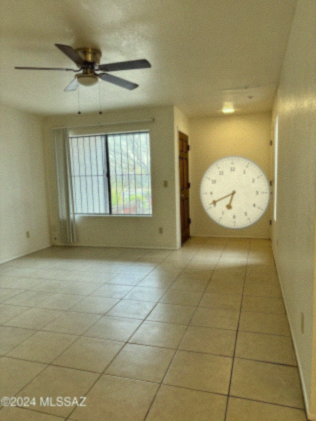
6.41
